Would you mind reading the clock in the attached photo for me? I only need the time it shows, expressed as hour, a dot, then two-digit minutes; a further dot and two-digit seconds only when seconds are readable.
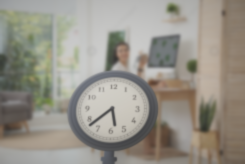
5.38
